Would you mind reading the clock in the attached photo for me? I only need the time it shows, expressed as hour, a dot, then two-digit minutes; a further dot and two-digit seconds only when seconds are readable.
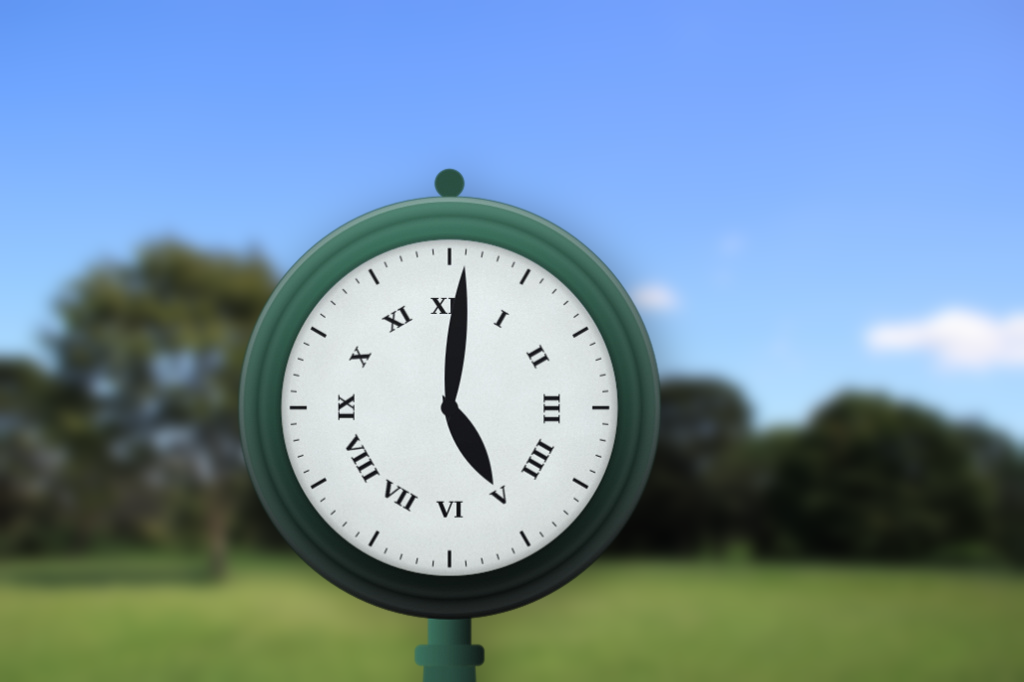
5.01
